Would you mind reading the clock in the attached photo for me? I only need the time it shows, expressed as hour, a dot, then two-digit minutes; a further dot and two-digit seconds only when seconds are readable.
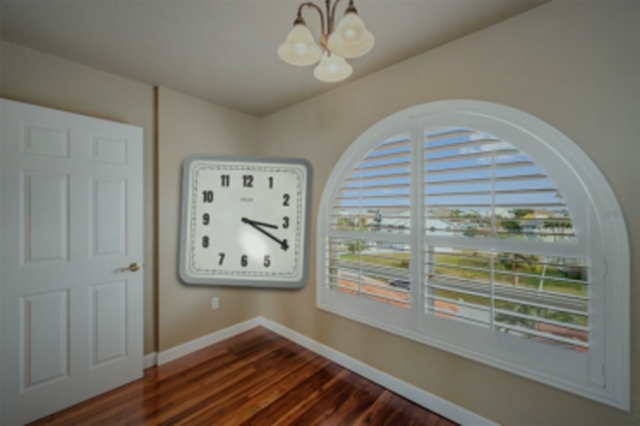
3.20
